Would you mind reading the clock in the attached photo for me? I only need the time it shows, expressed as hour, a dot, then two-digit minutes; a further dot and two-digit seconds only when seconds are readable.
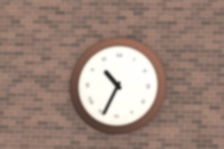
10.34
